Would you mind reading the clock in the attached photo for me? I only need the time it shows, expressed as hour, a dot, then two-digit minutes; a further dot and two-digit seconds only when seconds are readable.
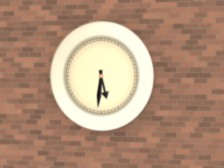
5.31
